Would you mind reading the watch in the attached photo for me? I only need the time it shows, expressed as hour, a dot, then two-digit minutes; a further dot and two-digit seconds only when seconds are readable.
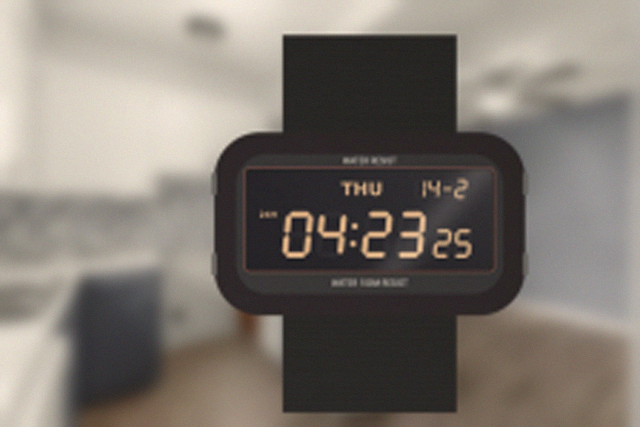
4.23.25
